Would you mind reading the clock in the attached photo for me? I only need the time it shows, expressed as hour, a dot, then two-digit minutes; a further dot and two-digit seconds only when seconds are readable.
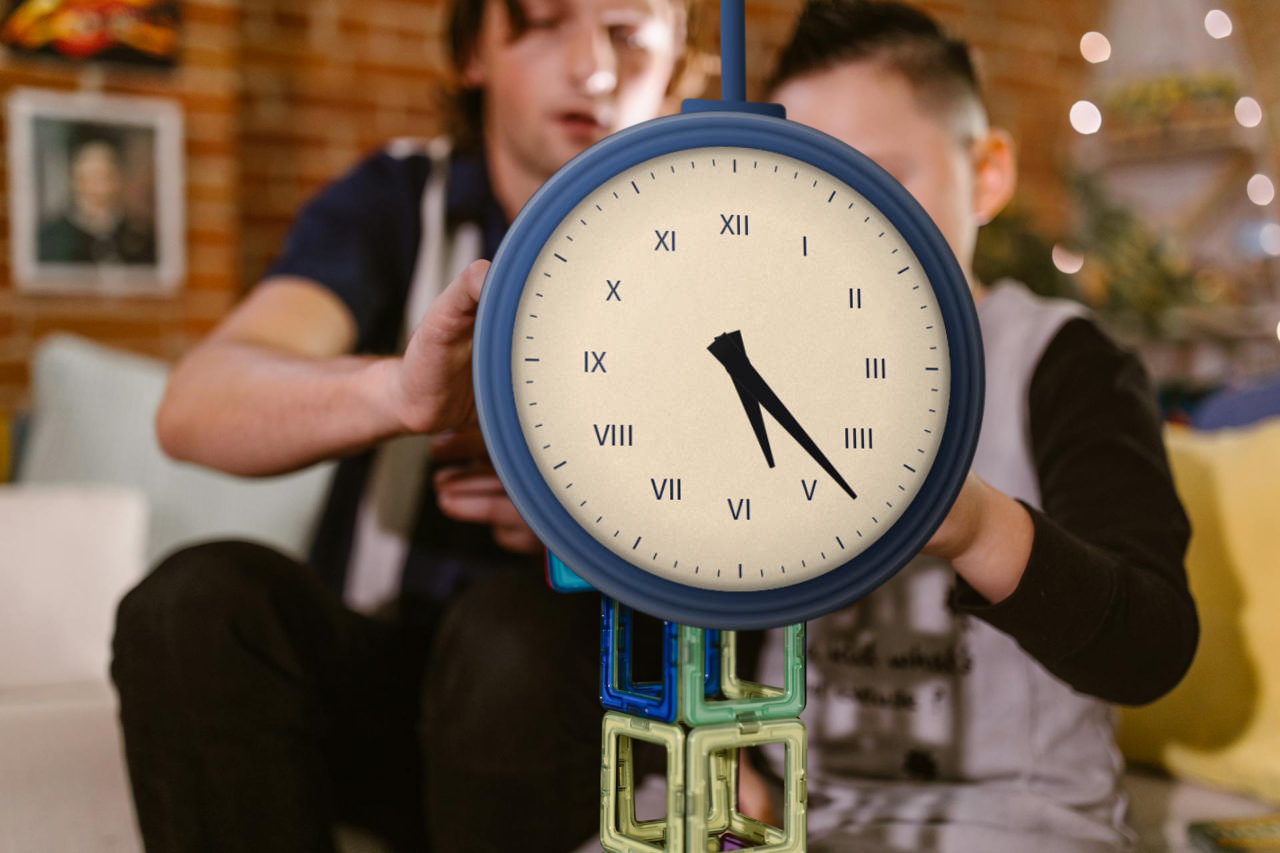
5.23
